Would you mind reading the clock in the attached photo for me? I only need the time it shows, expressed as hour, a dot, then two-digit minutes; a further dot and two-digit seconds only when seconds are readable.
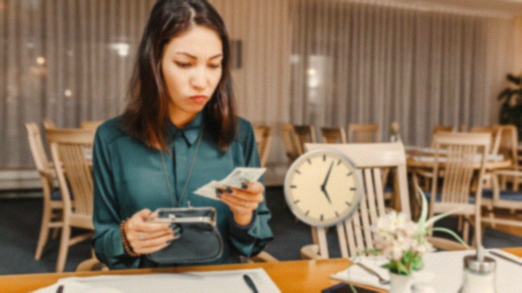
5.03
